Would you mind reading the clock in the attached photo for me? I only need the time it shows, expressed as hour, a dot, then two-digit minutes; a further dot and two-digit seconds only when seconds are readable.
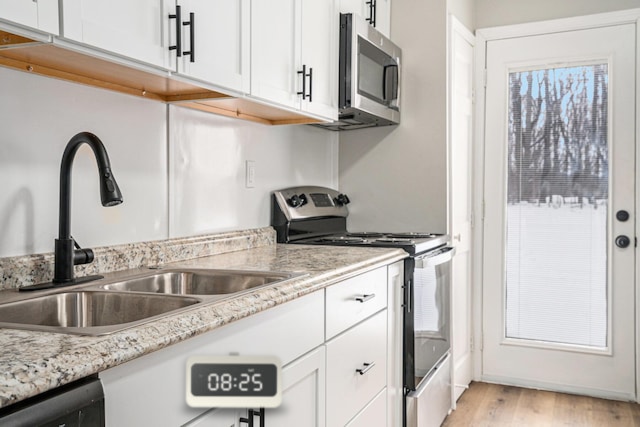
8.25
